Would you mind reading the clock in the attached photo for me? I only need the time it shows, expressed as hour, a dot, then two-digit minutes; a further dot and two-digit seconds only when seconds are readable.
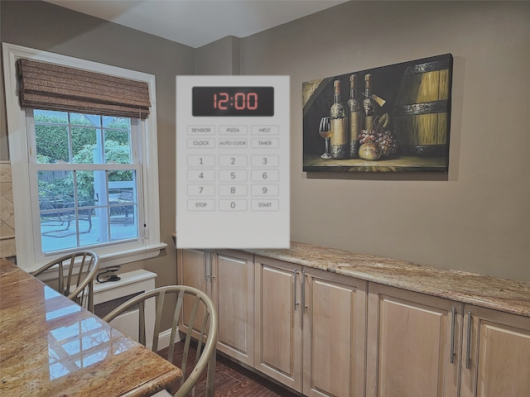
12.00
